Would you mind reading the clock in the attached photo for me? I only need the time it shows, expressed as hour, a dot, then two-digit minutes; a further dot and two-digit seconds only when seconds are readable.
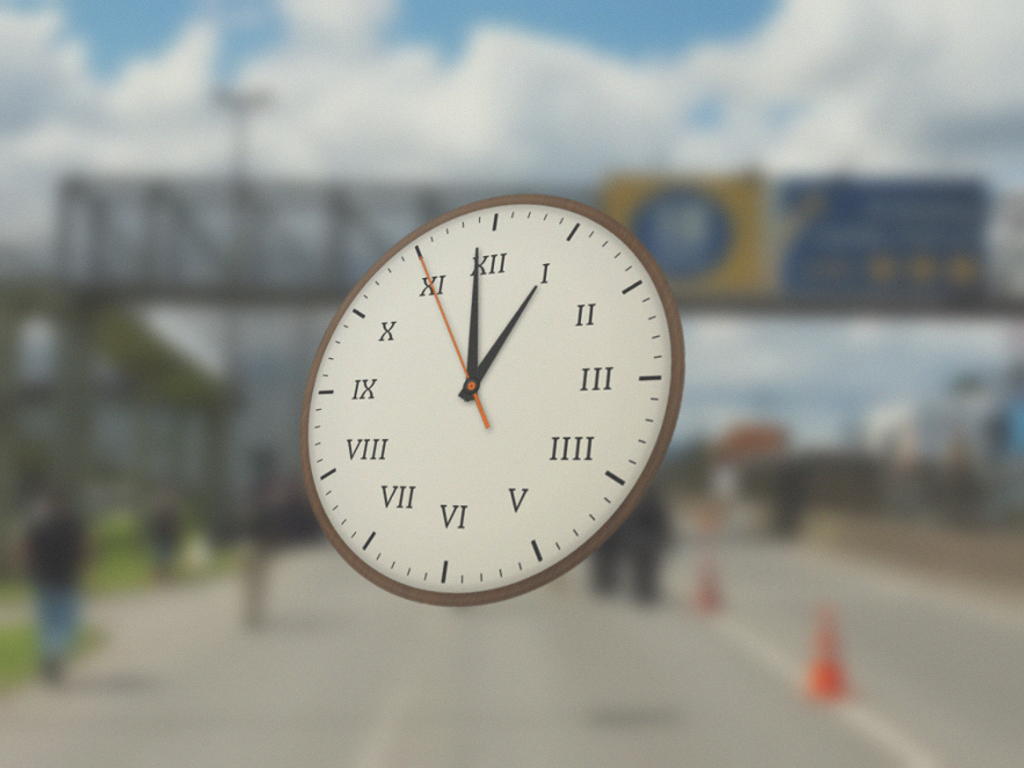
12.58.55
